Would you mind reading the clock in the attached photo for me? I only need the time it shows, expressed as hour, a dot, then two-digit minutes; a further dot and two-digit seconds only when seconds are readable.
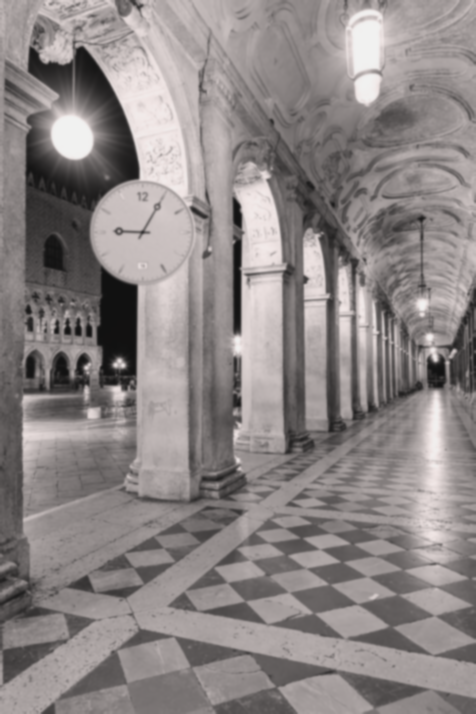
9.05
